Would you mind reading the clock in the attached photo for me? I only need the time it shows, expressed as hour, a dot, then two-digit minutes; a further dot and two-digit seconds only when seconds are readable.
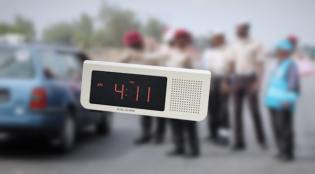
4.11
